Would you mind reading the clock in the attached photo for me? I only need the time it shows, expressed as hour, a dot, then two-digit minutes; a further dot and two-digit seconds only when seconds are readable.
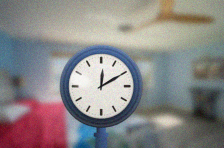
12.10
